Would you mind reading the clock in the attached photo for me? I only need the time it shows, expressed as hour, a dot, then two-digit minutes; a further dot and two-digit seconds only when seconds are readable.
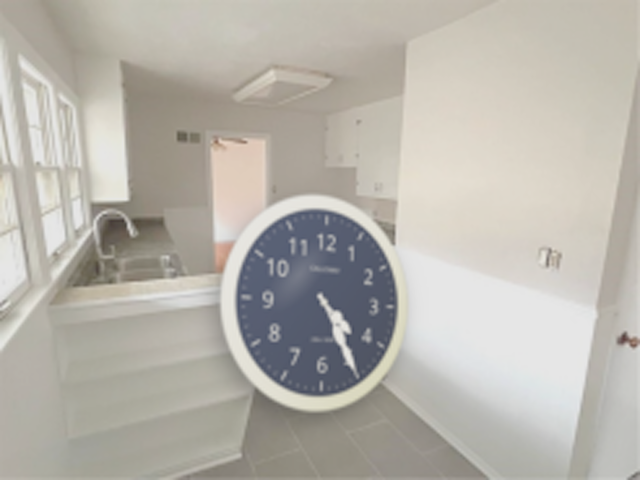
4.25
